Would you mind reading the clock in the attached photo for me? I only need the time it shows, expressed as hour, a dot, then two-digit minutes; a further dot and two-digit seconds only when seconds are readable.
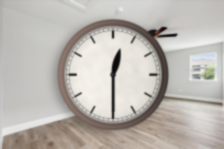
12.30
